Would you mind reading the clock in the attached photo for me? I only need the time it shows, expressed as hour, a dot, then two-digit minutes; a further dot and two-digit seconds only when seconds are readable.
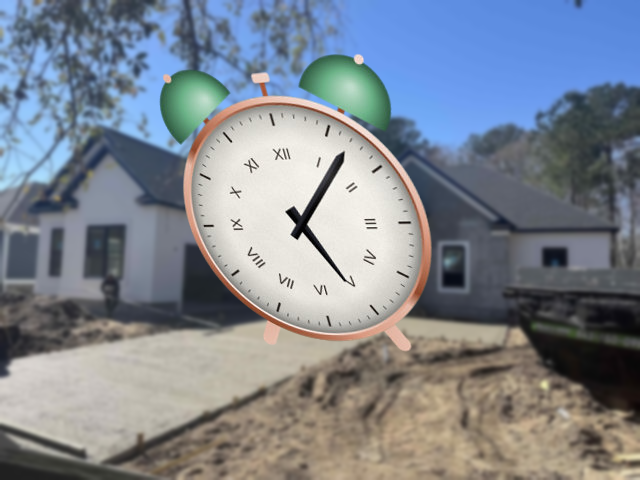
5.07
